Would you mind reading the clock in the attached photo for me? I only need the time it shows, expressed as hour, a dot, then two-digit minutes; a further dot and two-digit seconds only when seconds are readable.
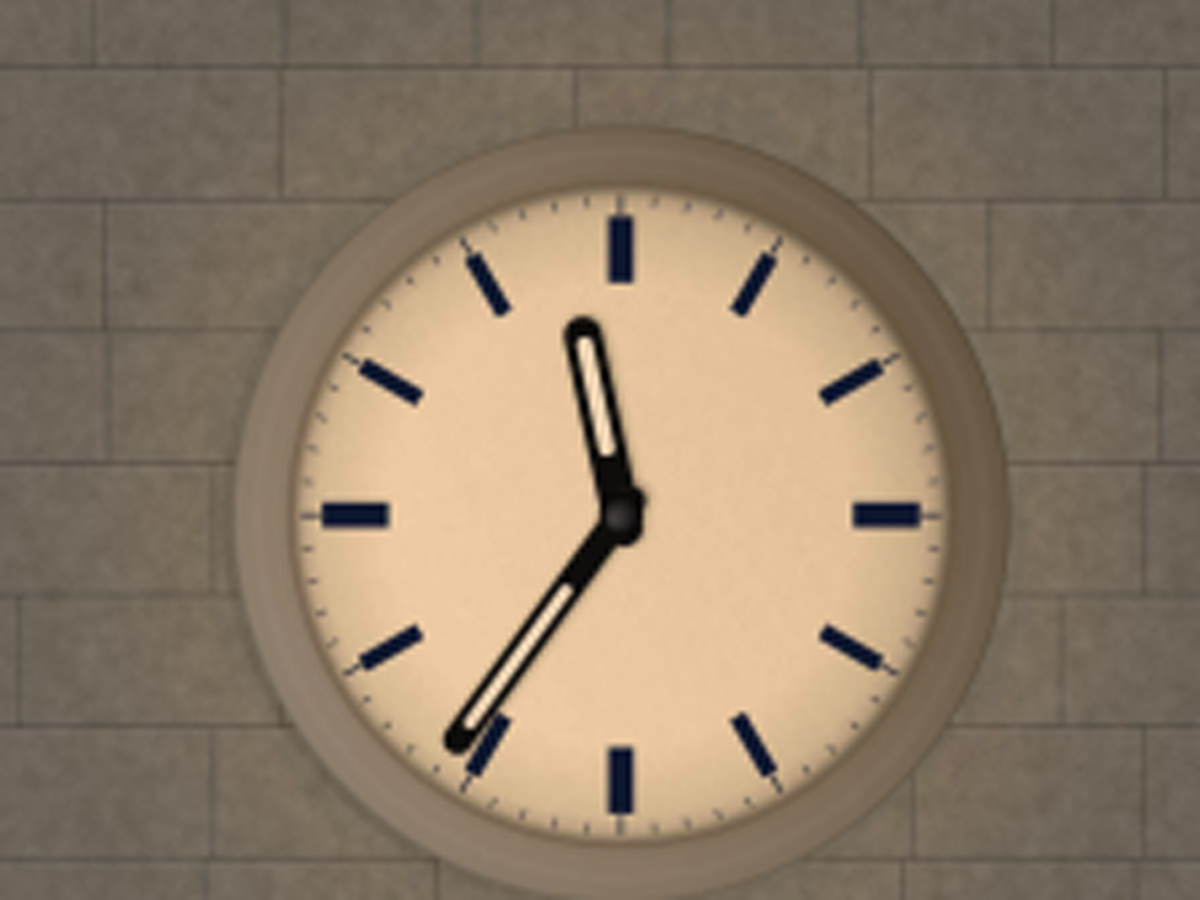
11.36
